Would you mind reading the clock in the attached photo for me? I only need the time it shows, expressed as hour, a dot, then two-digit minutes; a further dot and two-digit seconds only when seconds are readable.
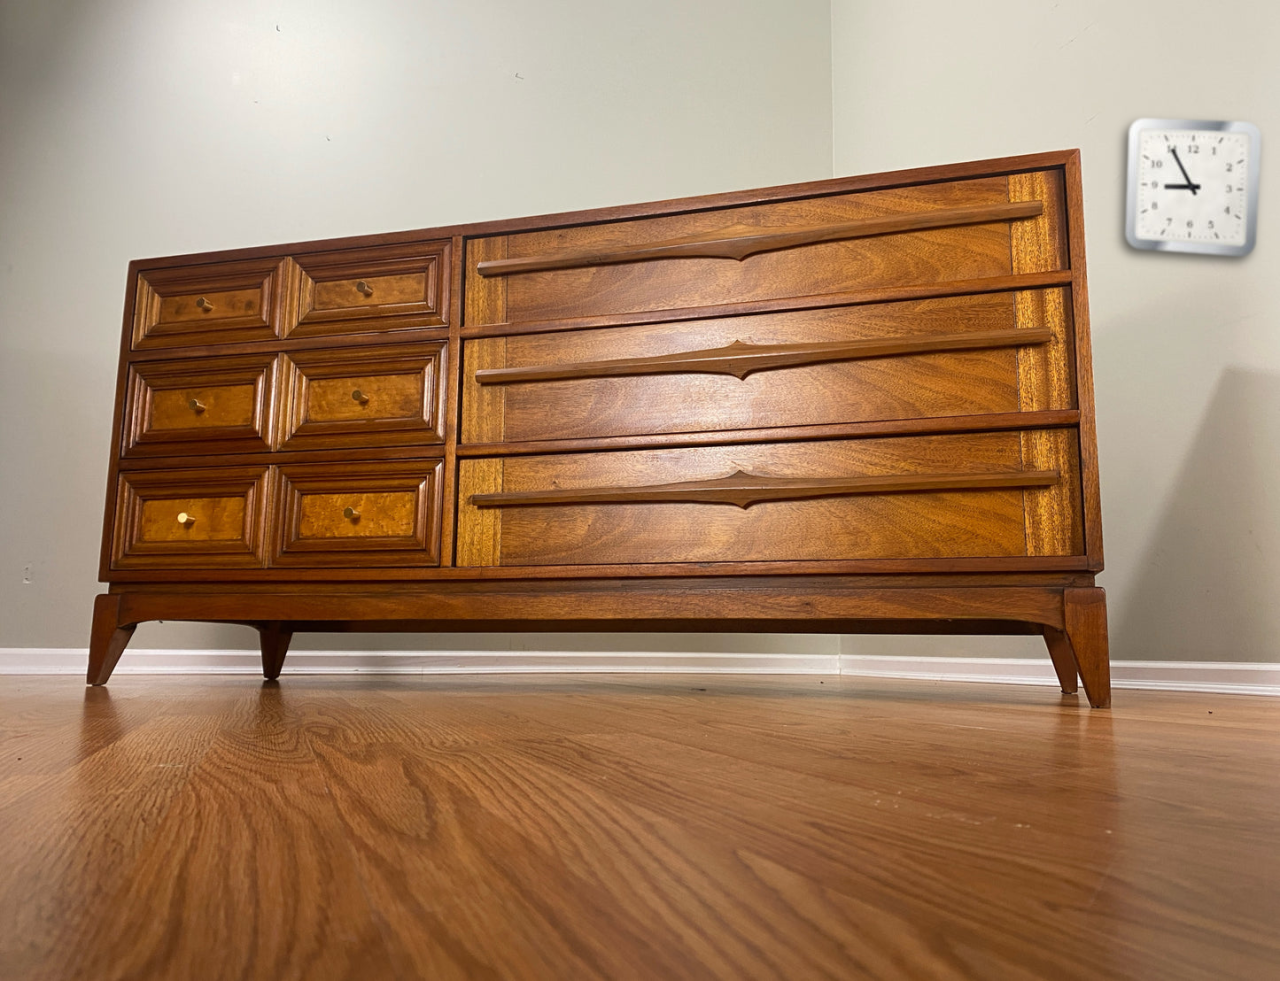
8.55
